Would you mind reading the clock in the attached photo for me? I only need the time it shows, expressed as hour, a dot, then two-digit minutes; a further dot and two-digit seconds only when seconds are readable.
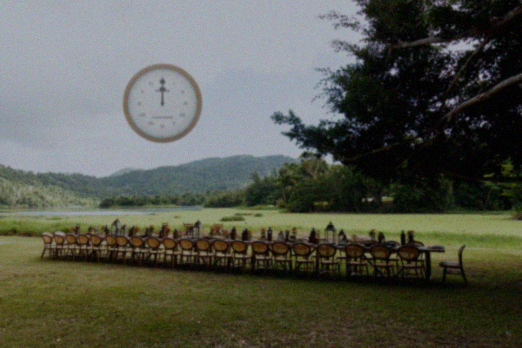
12.00
